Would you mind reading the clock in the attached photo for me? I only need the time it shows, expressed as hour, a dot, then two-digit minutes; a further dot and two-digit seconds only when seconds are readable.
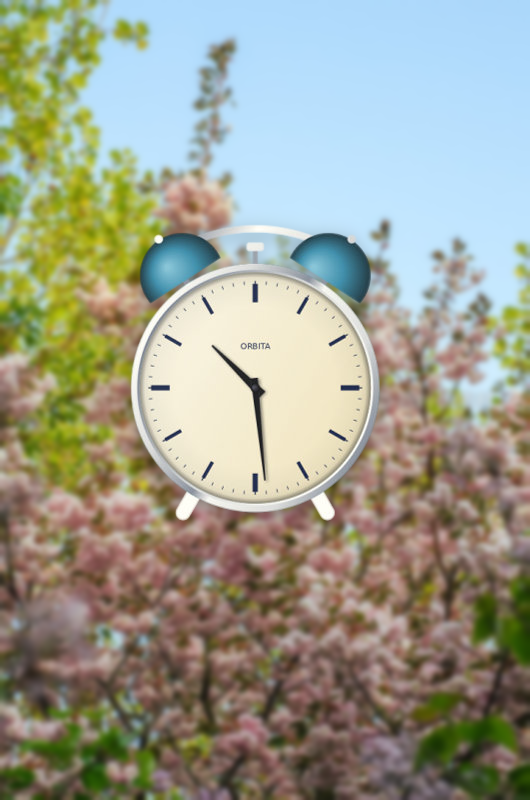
10.29
